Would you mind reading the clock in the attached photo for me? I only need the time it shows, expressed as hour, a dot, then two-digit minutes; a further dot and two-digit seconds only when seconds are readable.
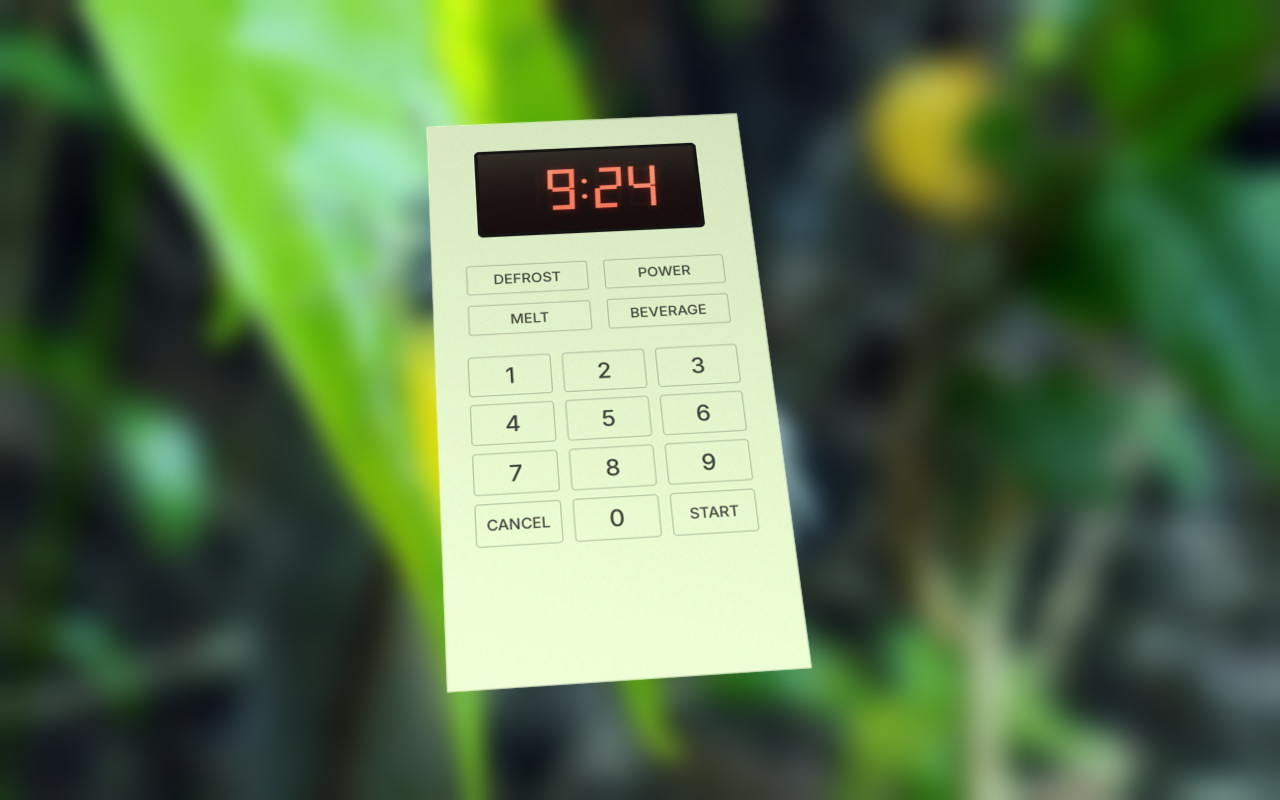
9.24
